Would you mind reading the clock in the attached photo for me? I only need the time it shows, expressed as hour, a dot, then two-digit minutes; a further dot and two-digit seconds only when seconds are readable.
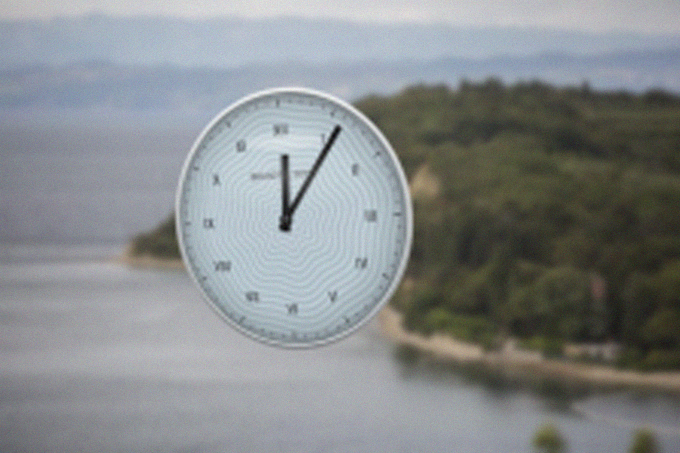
12.06
